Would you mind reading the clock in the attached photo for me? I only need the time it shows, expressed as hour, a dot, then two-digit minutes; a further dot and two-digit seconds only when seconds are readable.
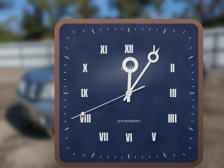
12.05.41
